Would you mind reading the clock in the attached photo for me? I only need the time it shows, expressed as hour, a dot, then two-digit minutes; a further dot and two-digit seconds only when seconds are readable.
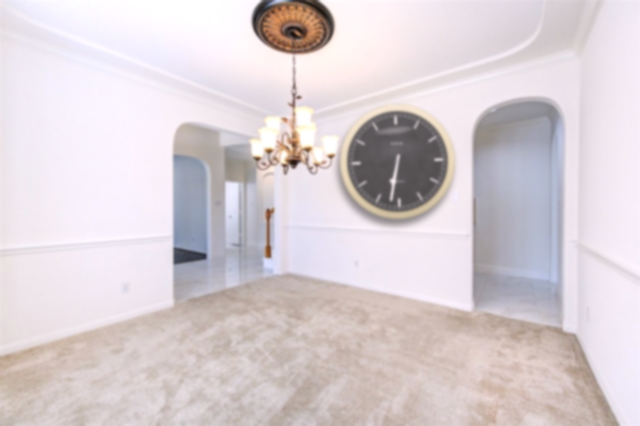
6.32
